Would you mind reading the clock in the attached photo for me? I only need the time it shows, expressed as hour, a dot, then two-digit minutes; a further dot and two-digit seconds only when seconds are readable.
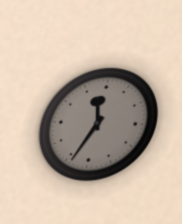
11.34
